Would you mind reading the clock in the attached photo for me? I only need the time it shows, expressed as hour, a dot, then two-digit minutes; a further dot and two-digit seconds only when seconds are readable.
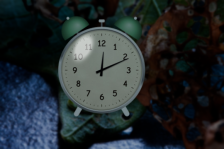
12.11
